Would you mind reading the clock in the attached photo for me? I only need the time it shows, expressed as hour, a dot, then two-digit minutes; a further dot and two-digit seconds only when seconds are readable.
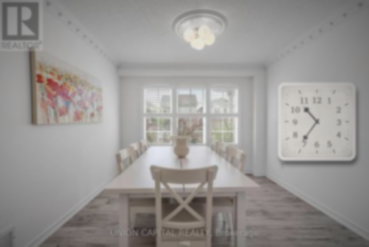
10.36
